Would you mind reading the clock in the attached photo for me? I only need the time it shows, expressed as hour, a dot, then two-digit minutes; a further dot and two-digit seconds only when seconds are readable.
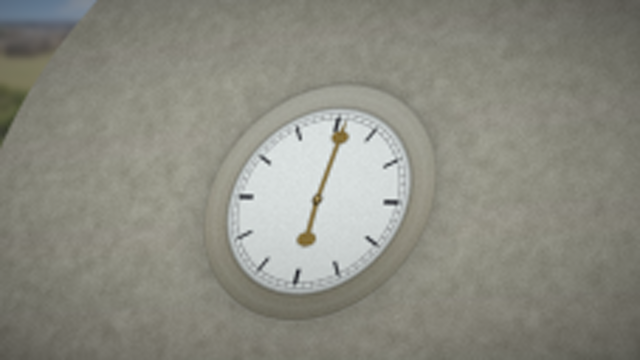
6.01
